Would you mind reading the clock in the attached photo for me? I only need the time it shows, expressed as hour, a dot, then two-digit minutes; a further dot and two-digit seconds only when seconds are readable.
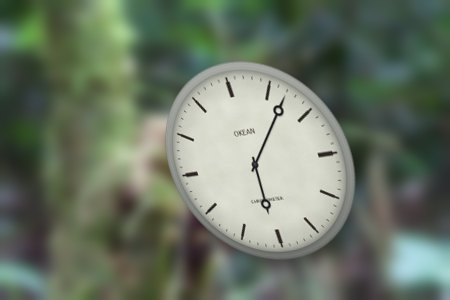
6.07
